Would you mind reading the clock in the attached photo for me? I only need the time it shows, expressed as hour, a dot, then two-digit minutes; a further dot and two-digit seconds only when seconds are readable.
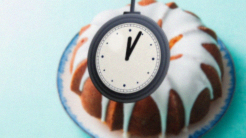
12.04
